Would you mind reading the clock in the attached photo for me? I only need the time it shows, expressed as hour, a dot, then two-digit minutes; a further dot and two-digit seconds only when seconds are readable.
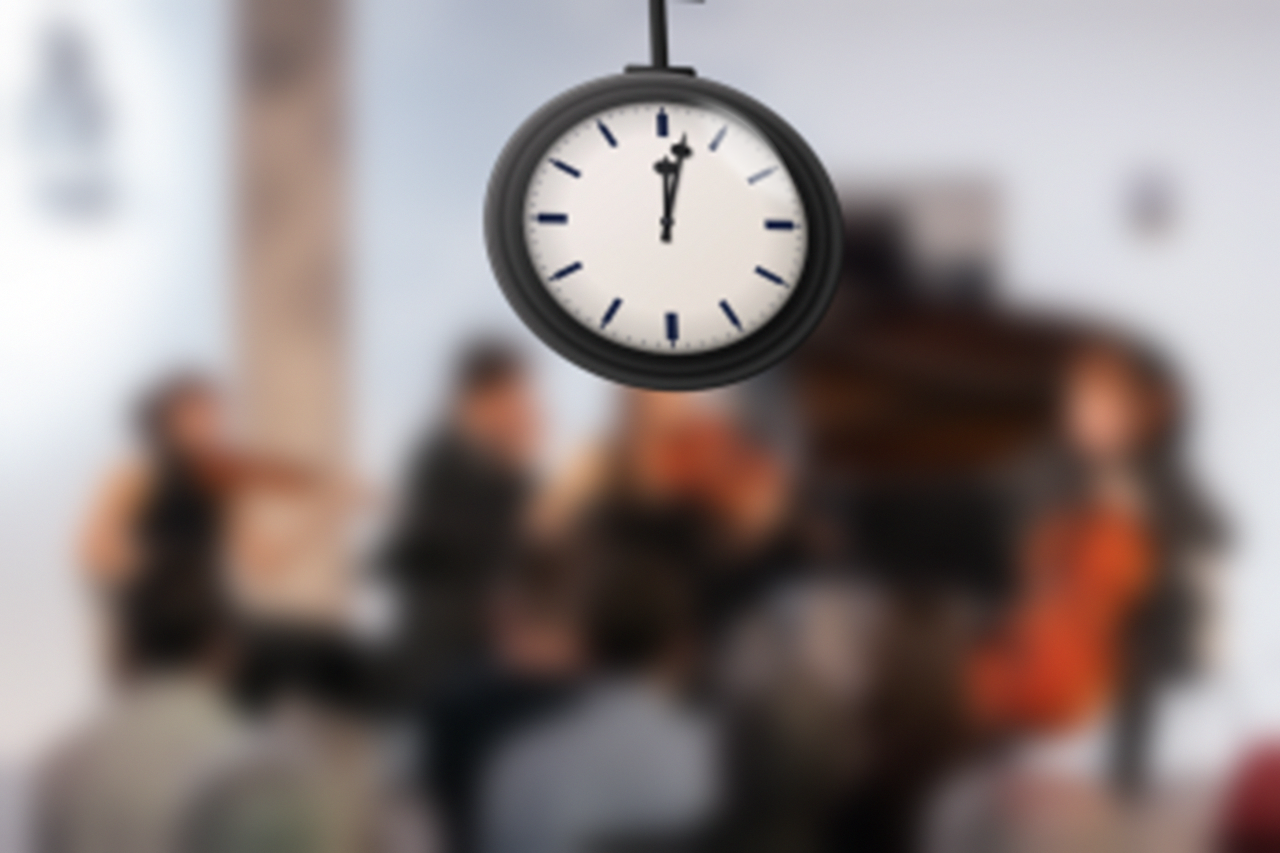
12.02
